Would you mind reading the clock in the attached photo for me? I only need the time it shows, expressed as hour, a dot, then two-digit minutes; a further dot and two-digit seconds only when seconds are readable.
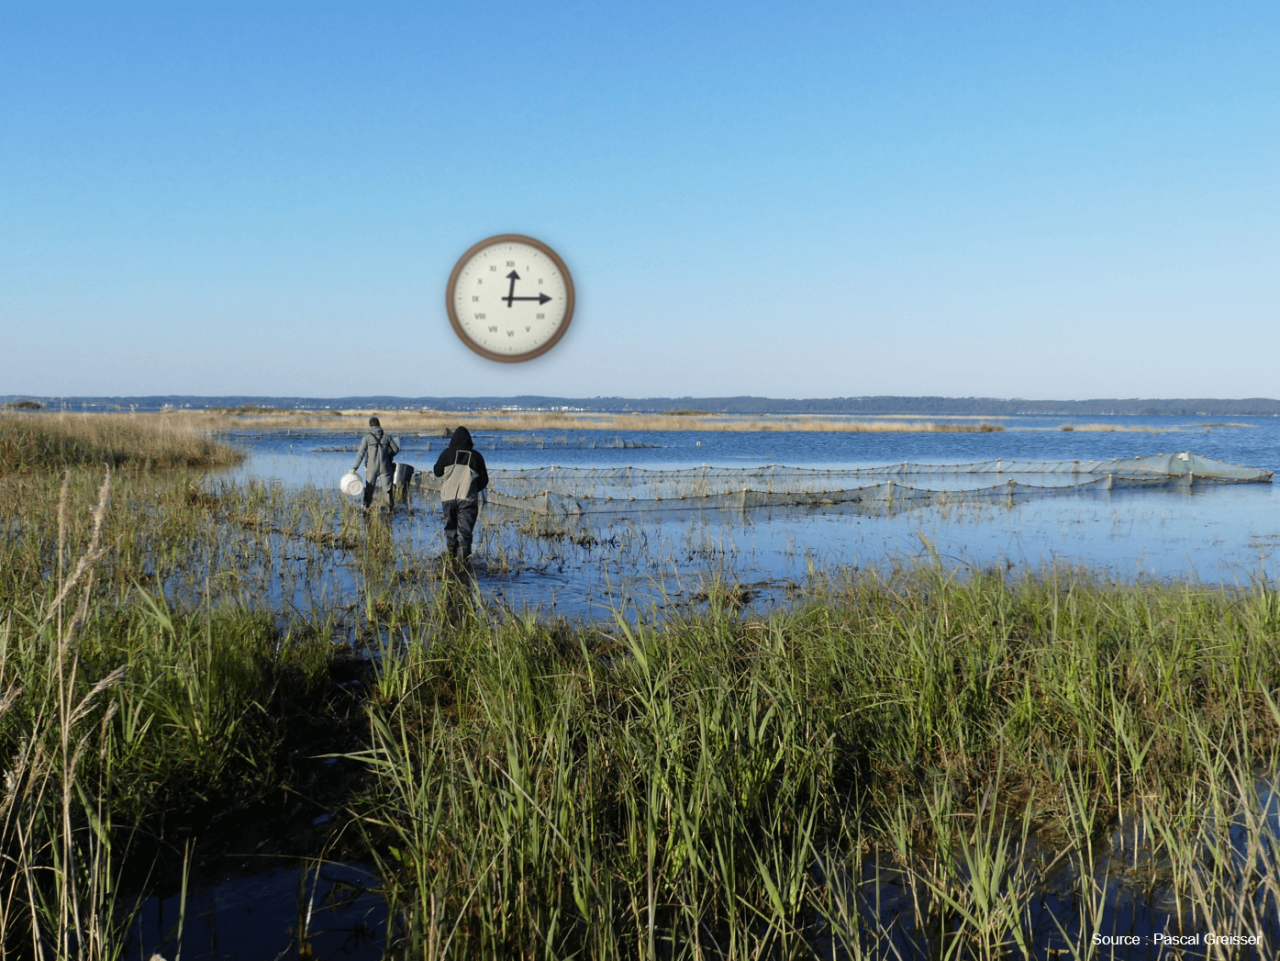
12.15
